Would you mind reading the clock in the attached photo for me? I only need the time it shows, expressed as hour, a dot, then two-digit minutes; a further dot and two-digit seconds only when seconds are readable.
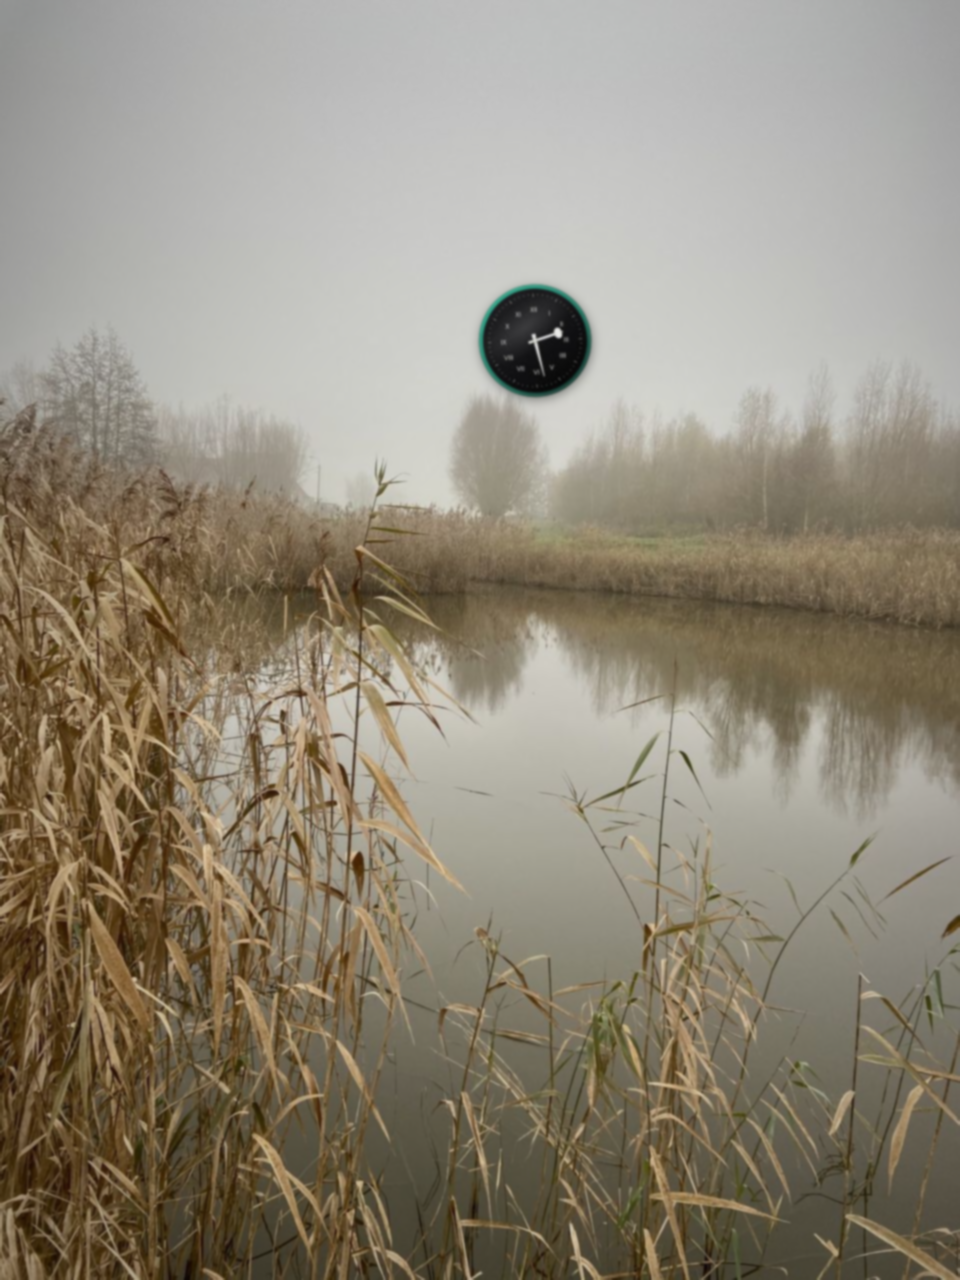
2.28
